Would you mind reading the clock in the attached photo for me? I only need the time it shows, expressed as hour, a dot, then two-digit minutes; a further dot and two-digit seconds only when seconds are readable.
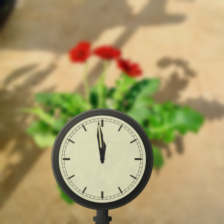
11.59
